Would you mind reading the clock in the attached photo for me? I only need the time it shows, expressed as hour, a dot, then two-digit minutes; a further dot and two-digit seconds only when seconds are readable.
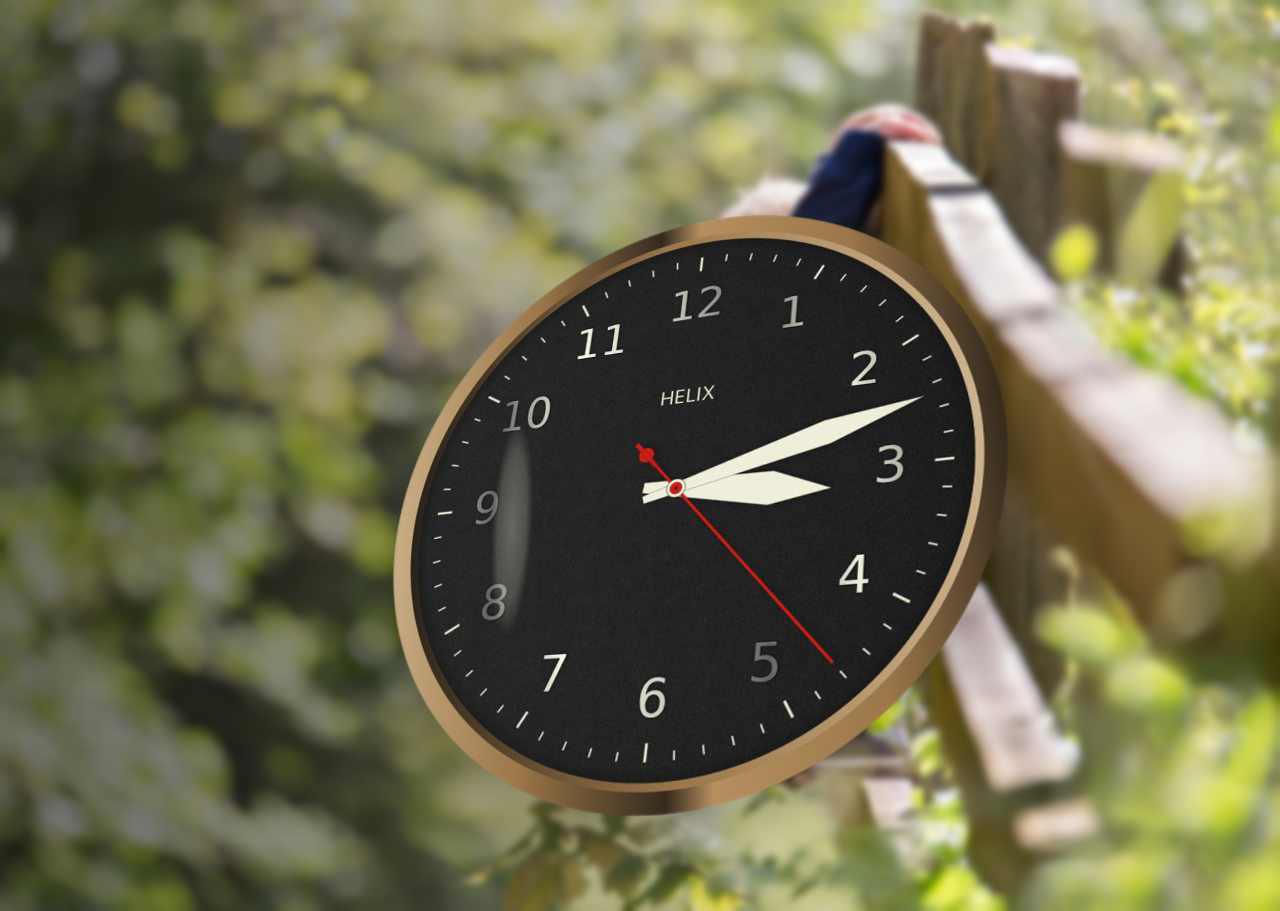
3.12.23
